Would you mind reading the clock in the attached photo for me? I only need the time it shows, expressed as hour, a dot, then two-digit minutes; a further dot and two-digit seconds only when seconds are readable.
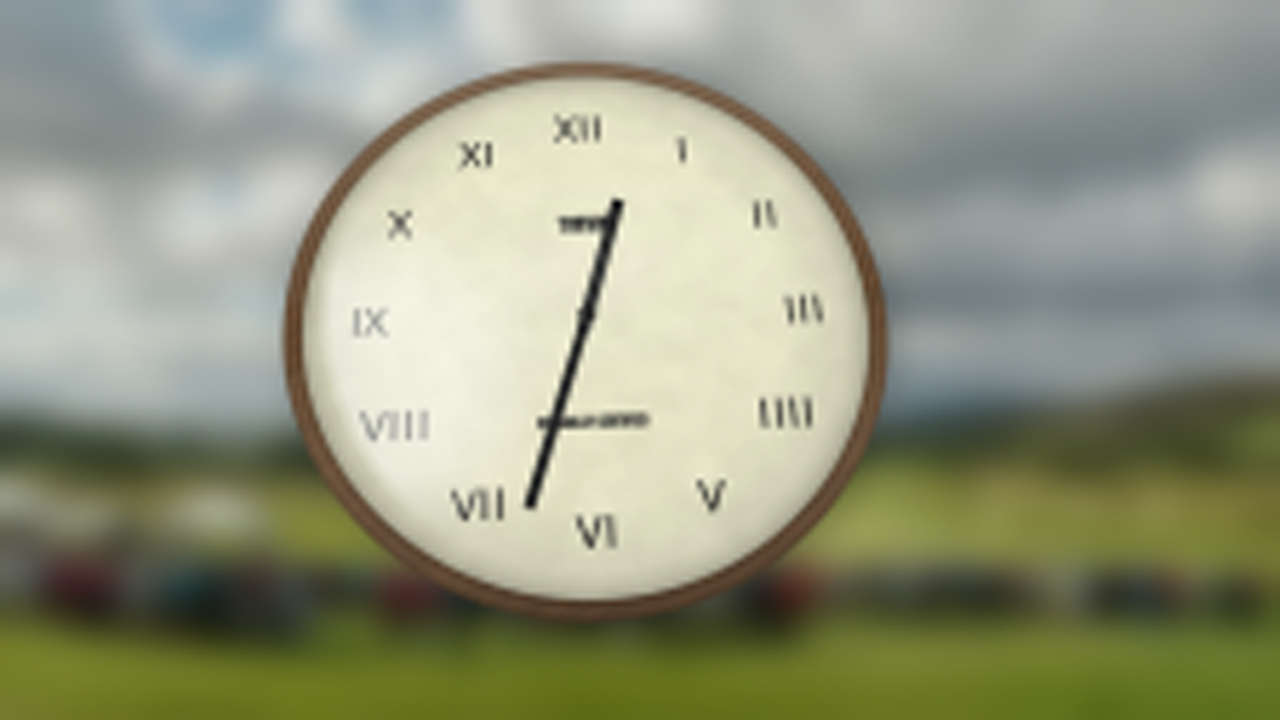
12.33
